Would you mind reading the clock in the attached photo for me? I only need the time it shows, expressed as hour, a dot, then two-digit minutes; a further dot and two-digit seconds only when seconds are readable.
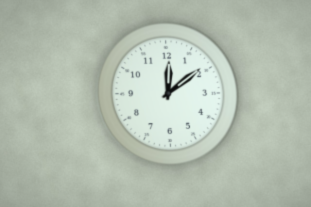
12.09
